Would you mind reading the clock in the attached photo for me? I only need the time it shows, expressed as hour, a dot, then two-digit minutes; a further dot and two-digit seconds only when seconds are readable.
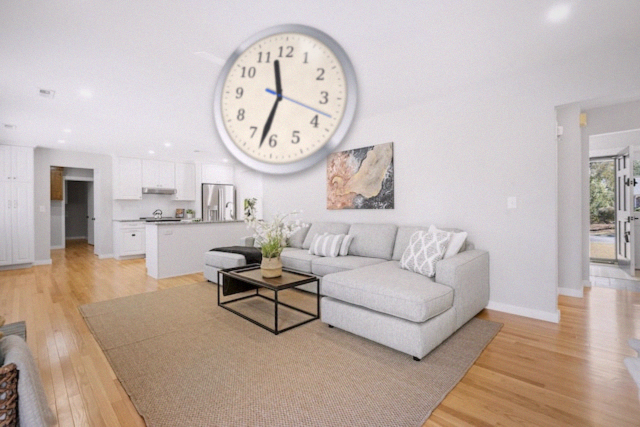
11.32.18
